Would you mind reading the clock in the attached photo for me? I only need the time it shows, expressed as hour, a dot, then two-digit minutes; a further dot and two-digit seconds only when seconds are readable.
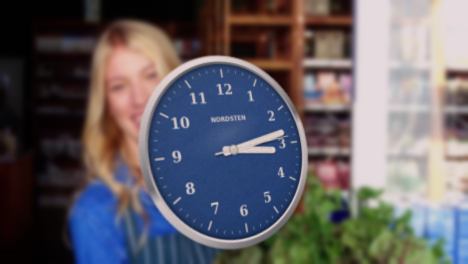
3.13.14
